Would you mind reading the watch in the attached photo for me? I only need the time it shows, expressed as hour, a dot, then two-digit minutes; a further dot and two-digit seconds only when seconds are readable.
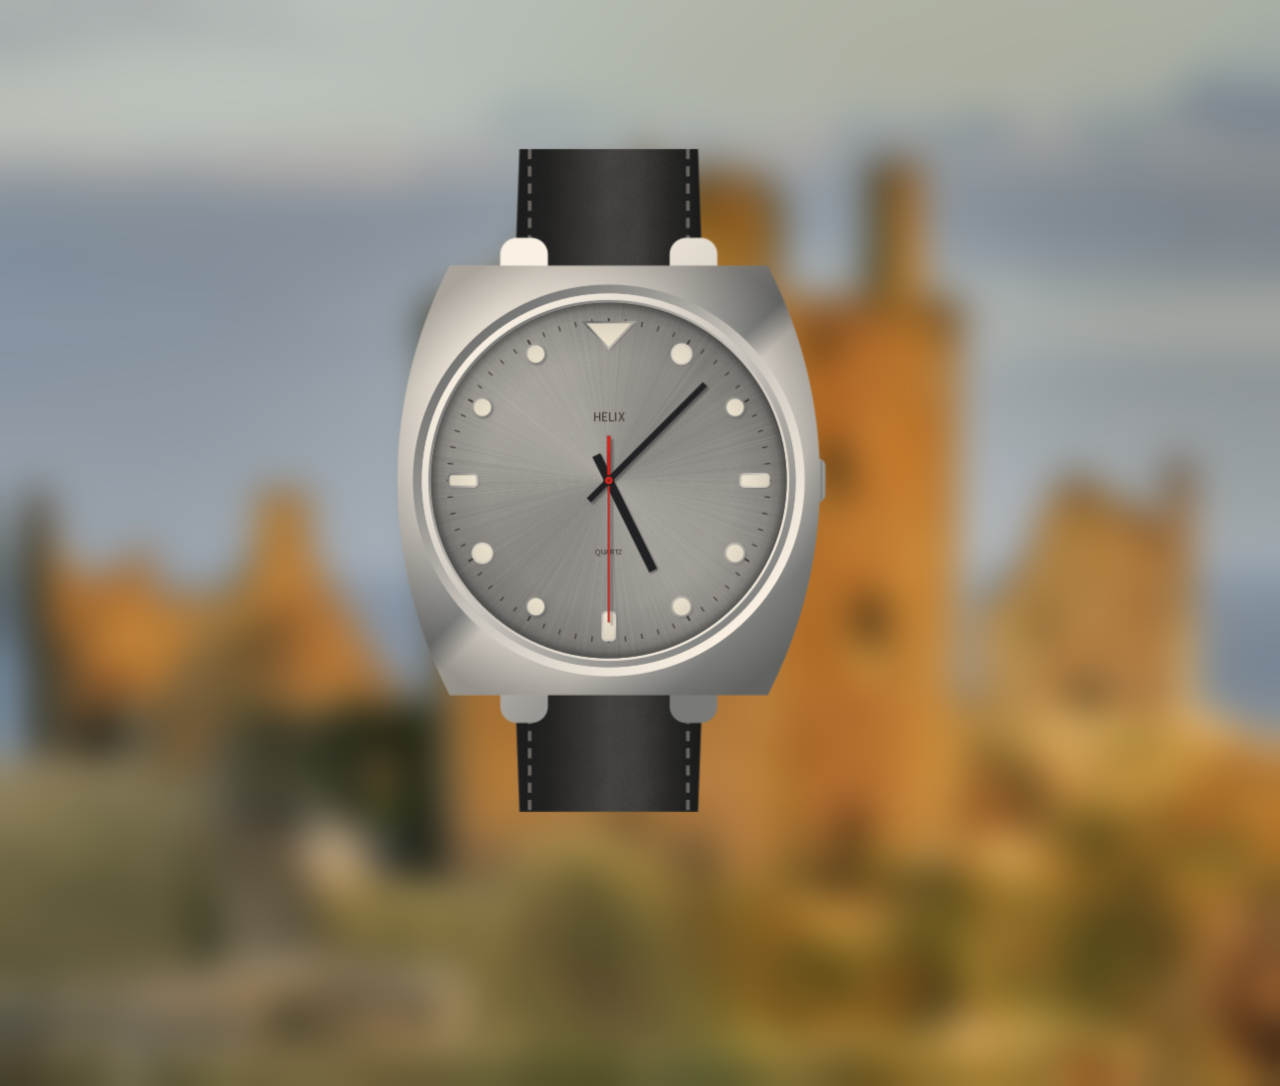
5.07.30
